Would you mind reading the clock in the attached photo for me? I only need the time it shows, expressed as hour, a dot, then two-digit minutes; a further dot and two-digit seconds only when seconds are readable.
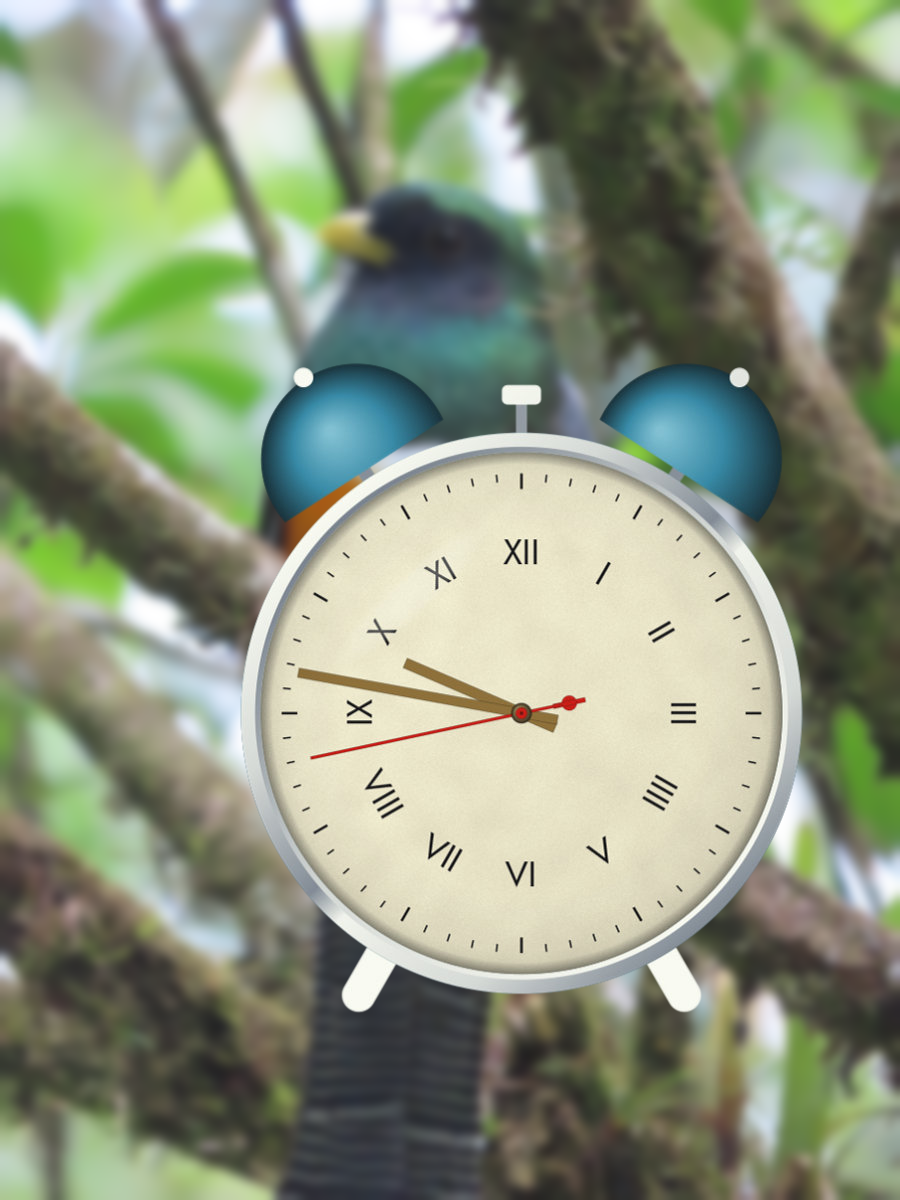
9.46.43
